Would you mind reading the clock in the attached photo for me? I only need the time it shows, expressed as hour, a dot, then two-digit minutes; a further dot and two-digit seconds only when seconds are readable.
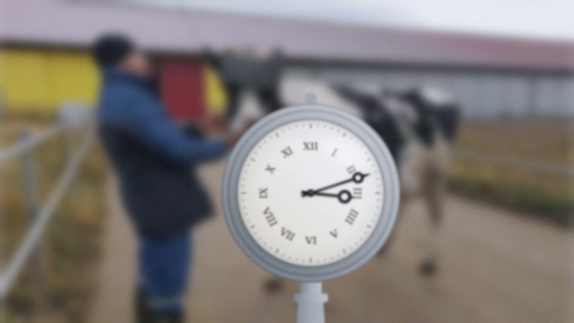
3.12
